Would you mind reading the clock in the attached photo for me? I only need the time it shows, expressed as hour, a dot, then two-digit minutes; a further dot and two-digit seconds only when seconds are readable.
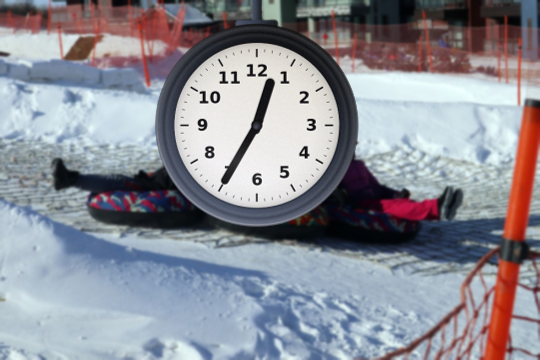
12.35
